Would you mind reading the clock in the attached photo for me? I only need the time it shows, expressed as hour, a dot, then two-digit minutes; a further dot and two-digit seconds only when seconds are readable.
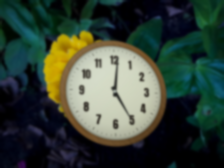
5.01
